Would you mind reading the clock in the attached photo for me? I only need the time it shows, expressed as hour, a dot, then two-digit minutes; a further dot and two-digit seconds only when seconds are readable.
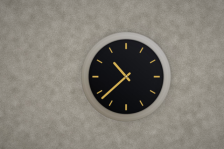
10.38
